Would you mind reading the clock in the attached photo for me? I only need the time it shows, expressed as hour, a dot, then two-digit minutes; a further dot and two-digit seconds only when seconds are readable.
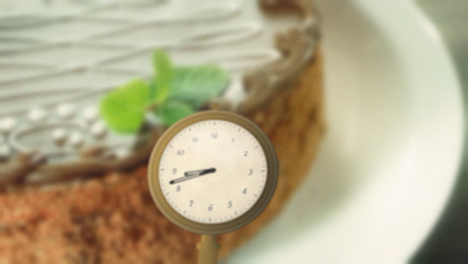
8.42
